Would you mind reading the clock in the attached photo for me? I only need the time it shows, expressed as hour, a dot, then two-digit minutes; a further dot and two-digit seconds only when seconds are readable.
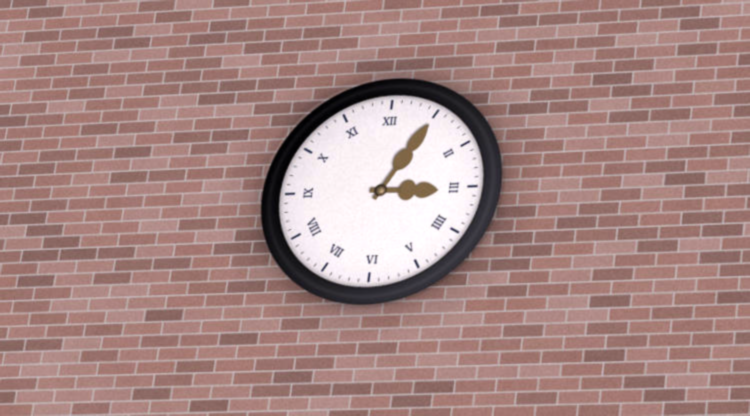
3.05
